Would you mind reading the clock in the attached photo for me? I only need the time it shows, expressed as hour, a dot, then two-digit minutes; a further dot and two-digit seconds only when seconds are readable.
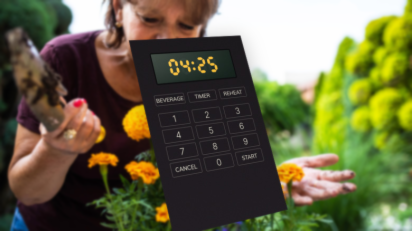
4.25
